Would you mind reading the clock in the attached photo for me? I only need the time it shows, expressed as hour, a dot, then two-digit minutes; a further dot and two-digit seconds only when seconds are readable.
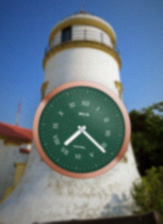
7.21
